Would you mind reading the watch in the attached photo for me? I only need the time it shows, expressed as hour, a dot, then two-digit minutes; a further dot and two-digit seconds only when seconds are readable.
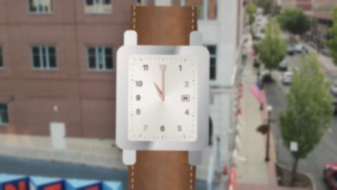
11.00
